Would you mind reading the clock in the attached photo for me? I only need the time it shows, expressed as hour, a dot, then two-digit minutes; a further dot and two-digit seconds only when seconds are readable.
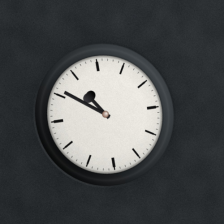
10.51
